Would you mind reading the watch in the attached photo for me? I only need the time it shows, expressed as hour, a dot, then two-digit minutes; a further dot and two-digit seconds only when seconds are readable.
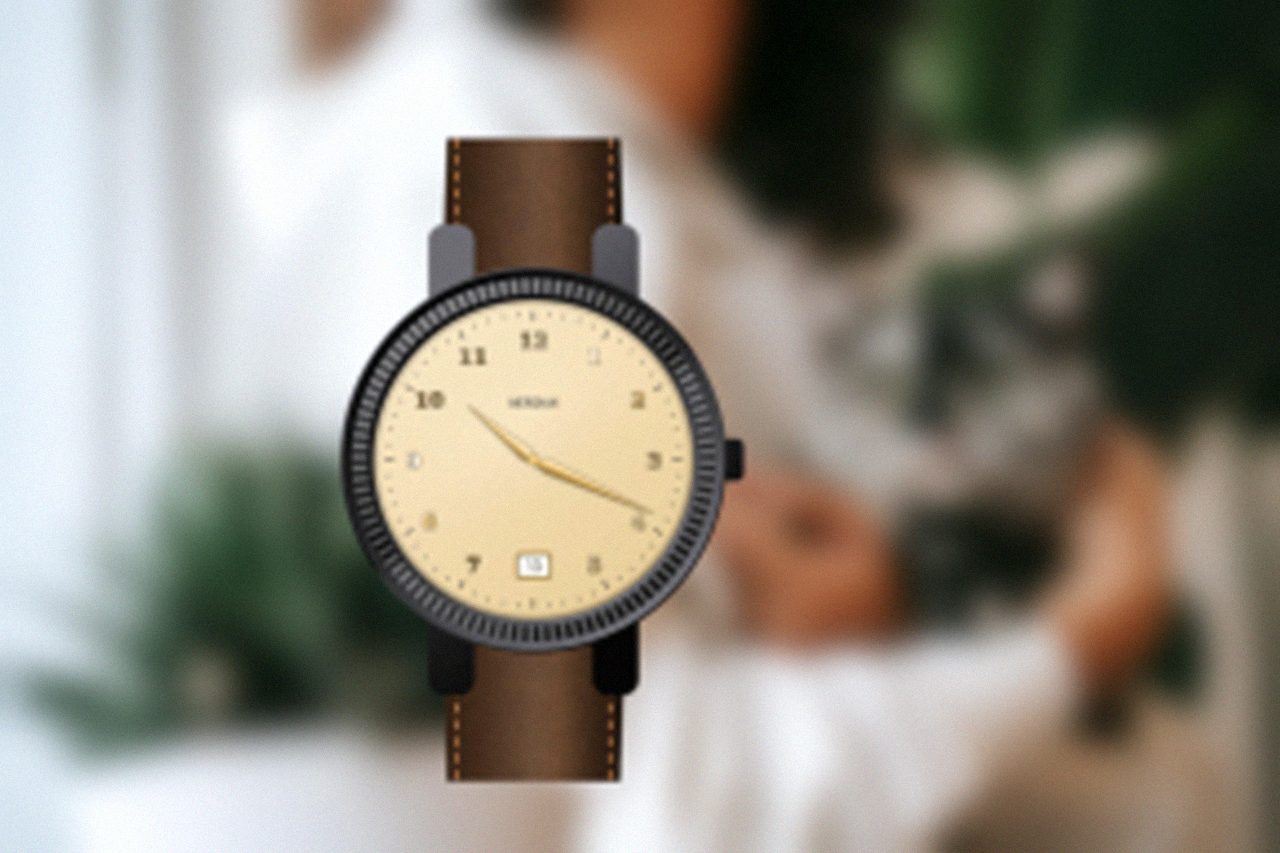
10.19
